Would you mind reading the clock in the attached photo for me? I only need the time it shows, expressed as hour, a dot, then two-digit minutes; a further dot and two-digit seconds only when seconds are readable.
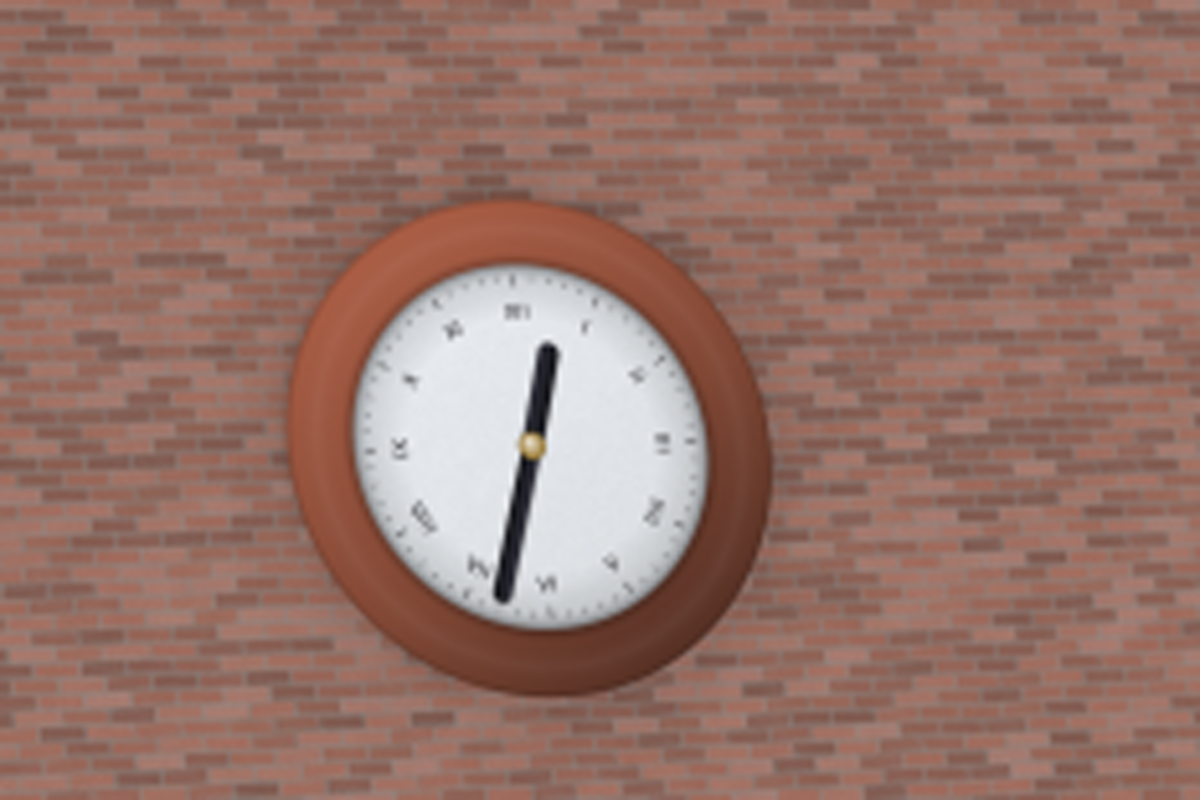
12.33
